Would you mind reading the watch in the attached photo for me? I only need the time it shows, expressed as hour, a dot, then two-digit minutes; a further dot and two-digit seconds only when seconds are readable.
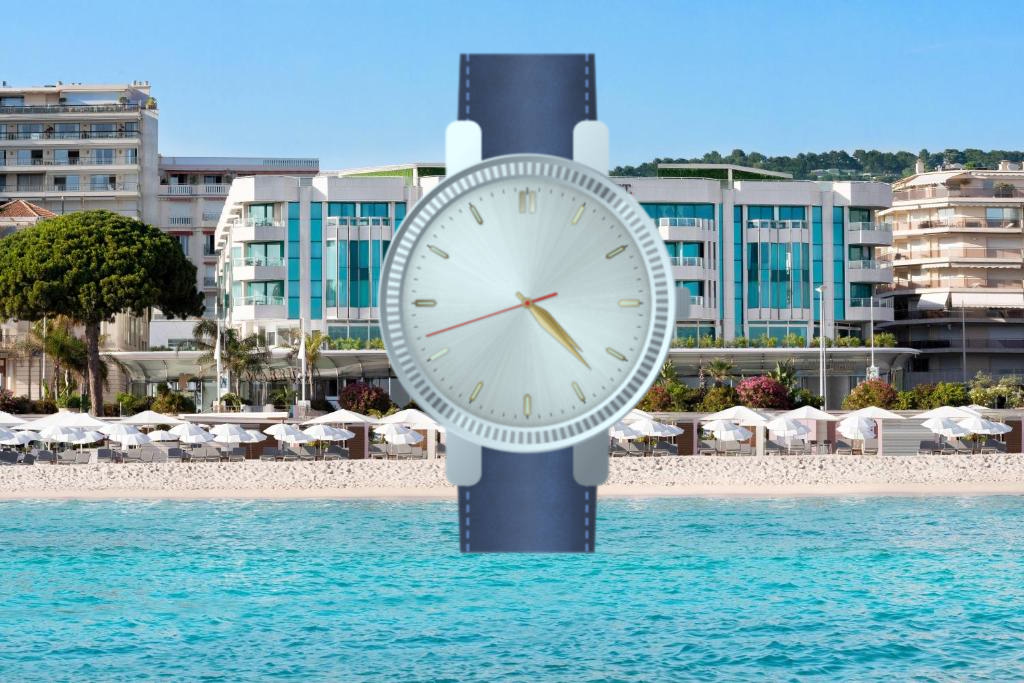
4.22.42
